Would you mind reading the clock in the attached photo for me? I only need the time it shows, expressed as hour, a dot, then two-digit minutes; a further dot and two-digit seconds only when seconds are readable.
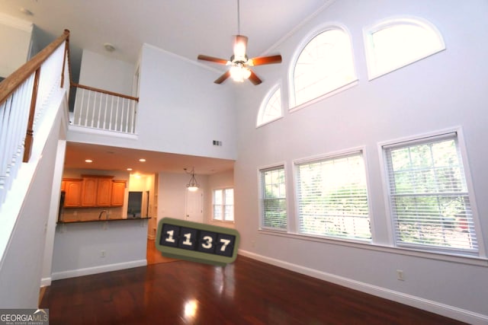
11.37
